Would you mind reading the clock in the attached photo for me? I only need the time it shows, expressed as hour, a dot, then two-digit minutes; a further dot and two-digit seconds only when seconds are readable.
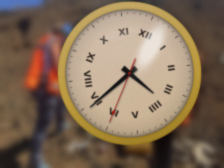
3.34.30
